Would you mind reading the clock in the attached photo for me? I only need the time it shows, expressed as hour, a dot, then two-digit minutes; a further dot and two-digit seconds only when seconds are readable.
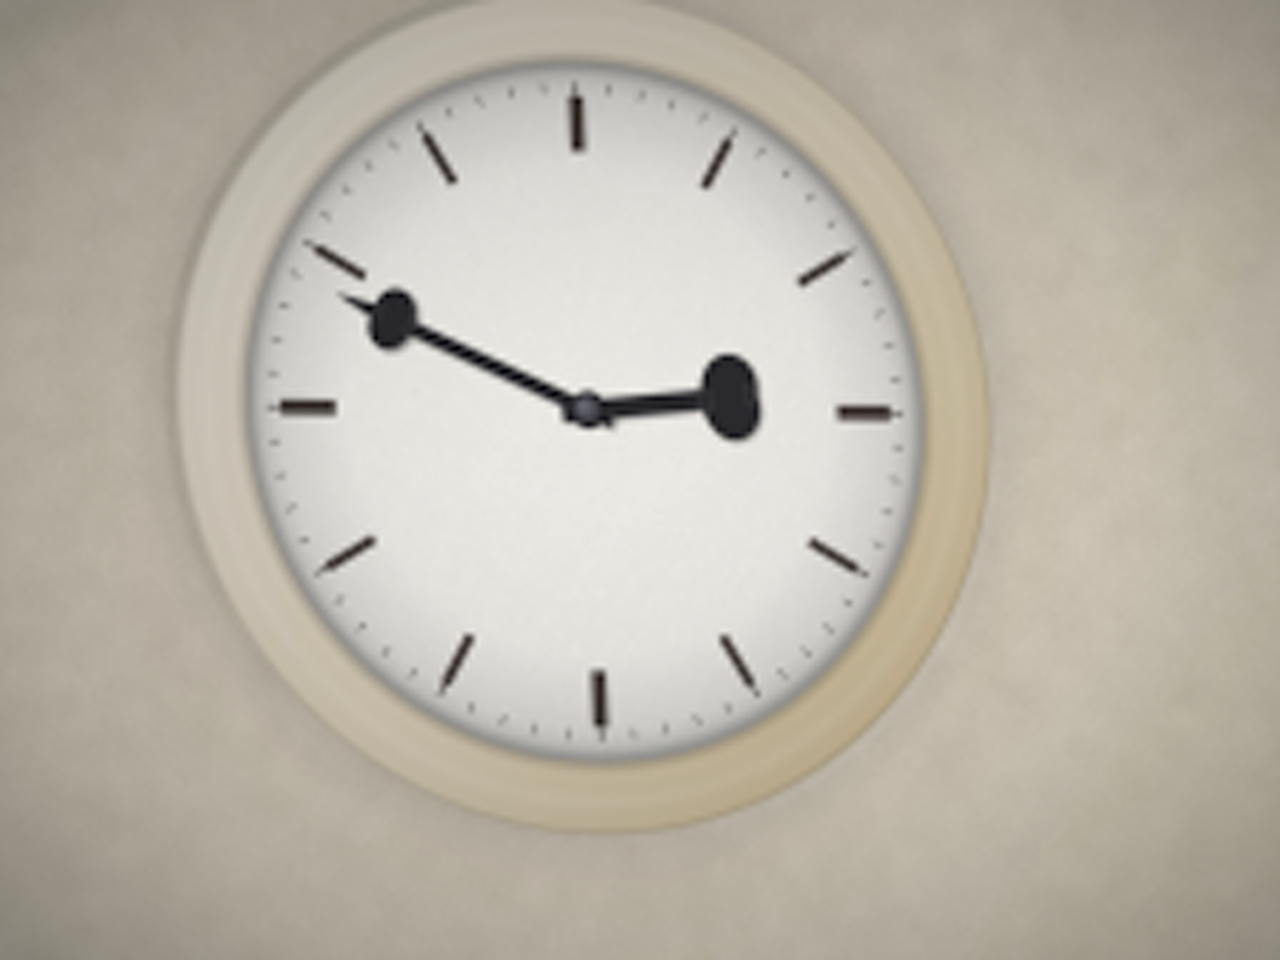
2.49
